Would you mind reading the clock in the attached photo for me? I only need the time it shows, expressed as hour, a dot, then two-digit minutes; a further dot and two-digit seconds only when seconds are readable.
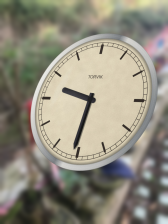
9.31
